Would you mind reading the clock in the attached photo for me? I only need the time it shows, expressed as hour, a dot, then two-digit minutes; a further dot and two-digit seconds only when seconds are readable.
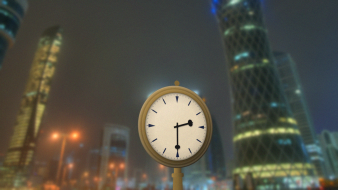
2.30
